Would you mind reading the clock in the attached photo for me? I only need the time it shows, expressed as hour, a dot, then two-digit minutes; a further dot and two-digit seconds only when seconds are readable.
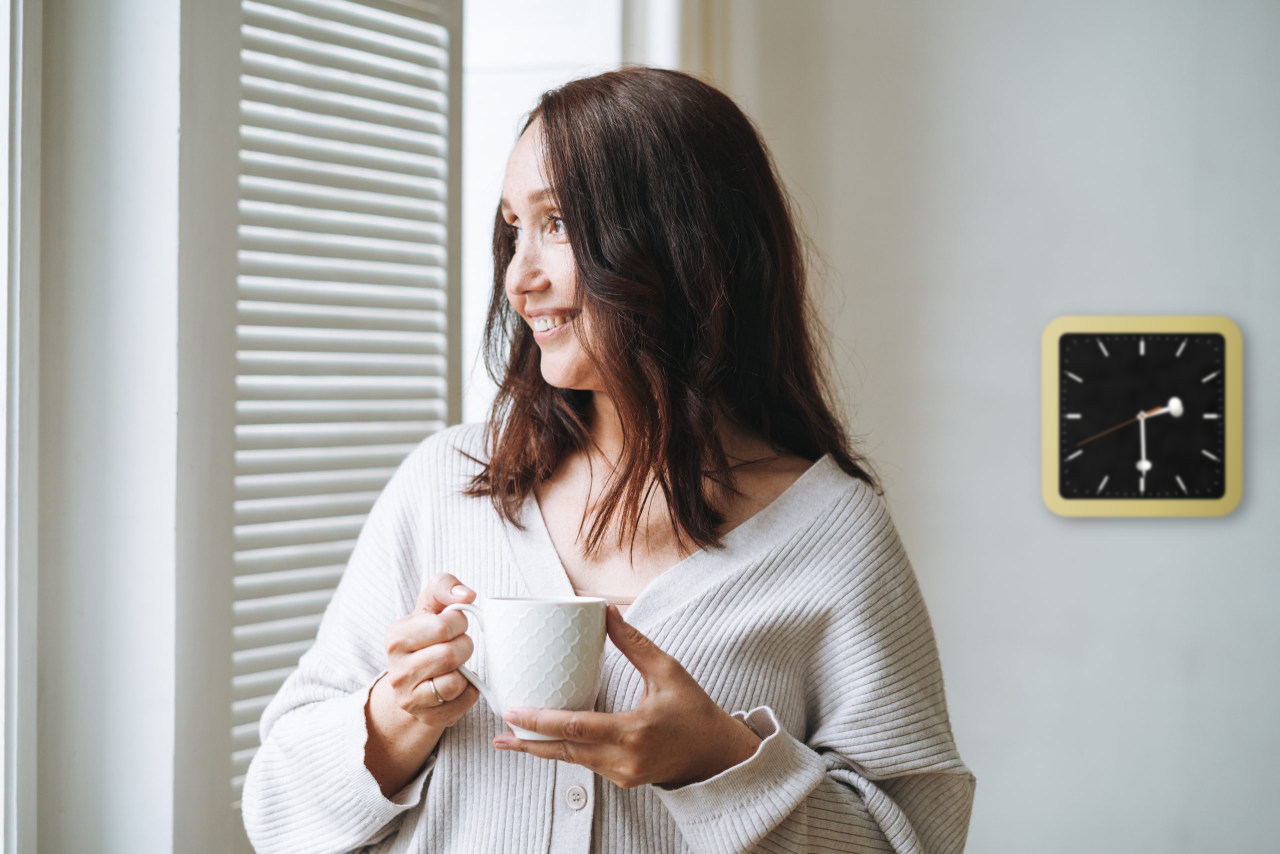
2.29.41
